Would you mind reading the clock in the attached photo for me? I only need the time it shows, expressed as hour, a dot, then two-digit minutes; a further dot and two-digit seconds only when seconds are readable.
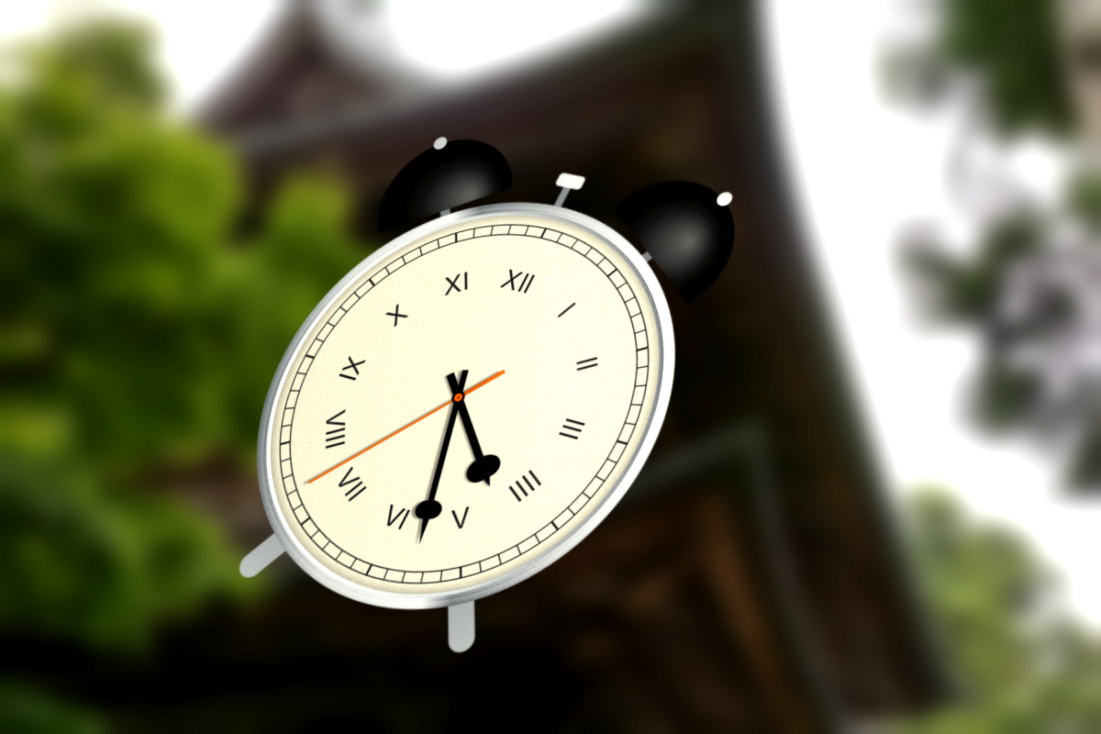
4.27.37
